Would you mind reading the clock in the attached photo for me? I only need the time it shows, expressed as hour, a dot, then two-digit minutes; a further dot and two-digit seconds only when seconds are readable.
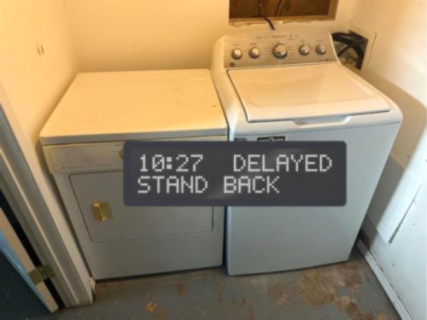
10.27
